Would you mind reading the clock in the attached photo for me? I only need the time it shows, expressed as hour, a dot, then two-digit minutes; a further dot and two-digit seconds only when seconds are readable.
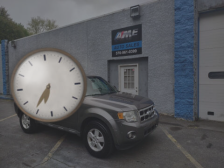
6.36
